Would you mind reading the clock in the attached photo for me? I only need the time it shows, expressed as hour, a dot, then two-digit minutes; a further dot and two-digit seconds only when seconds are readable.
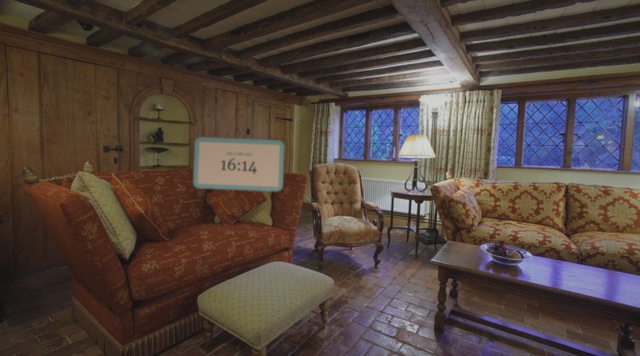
16.14
